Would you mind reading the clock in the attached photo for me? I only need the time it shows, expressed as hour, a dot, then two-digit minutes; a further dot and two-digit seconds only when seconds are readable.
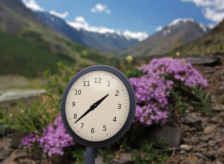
1.38
